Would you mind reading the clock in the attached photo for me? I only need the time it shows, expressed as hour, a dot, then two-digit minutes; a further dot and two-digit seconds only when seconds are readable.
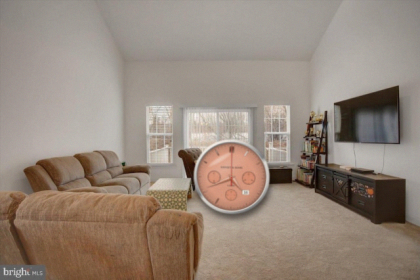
4.41
